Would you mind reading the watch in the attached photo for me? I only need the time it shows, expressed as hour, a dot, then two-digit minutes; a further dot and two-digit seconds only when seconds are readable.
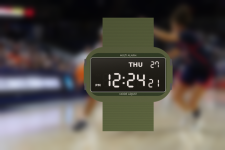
12.24.21
